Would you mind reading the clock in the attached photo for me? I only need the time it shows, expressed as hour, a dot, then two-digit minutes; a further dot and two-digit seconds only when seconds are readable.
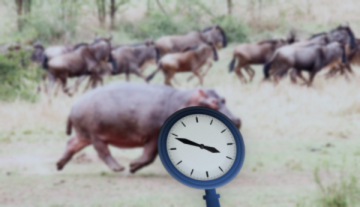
3.49
